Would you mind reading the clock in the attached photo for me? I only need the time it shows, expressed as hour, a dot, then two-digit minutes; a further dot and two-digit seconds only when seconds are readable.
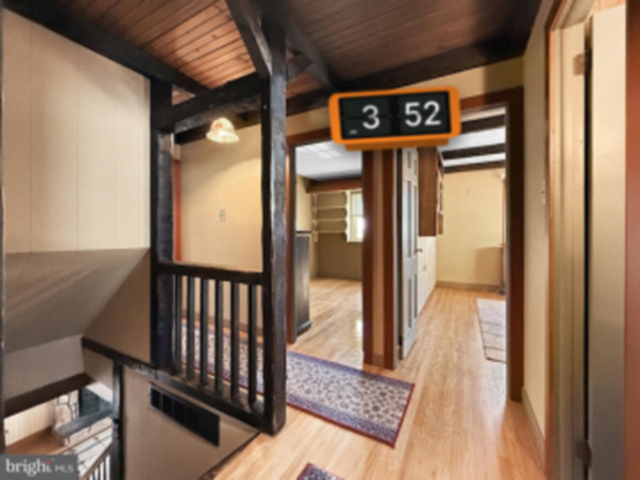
3.52
